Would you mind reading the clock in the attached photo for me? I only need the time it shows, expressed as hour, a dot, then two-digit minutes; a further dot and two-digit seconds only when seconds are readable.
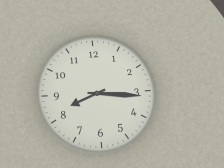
8.16
